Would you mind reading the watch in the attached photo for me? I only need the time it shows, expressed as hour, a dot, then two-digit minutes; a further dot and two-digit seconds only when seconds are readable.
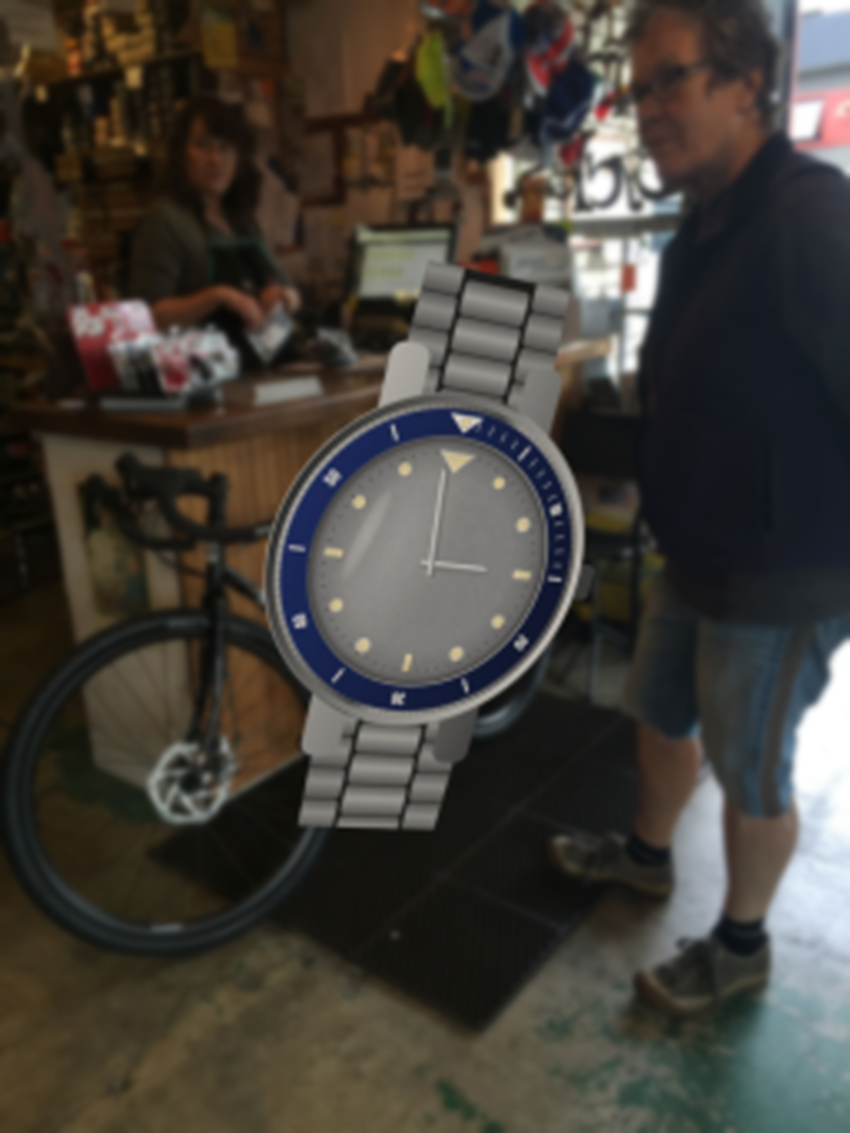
2.59
